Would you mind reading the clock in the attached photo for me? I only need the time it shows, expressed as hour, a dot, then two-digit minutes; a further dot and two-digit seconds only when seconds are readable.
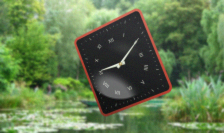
9.10
